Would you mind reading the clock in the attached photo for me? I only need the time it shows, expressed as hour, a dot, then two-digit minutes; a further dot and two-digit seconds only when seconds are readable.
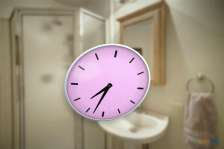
7.33
